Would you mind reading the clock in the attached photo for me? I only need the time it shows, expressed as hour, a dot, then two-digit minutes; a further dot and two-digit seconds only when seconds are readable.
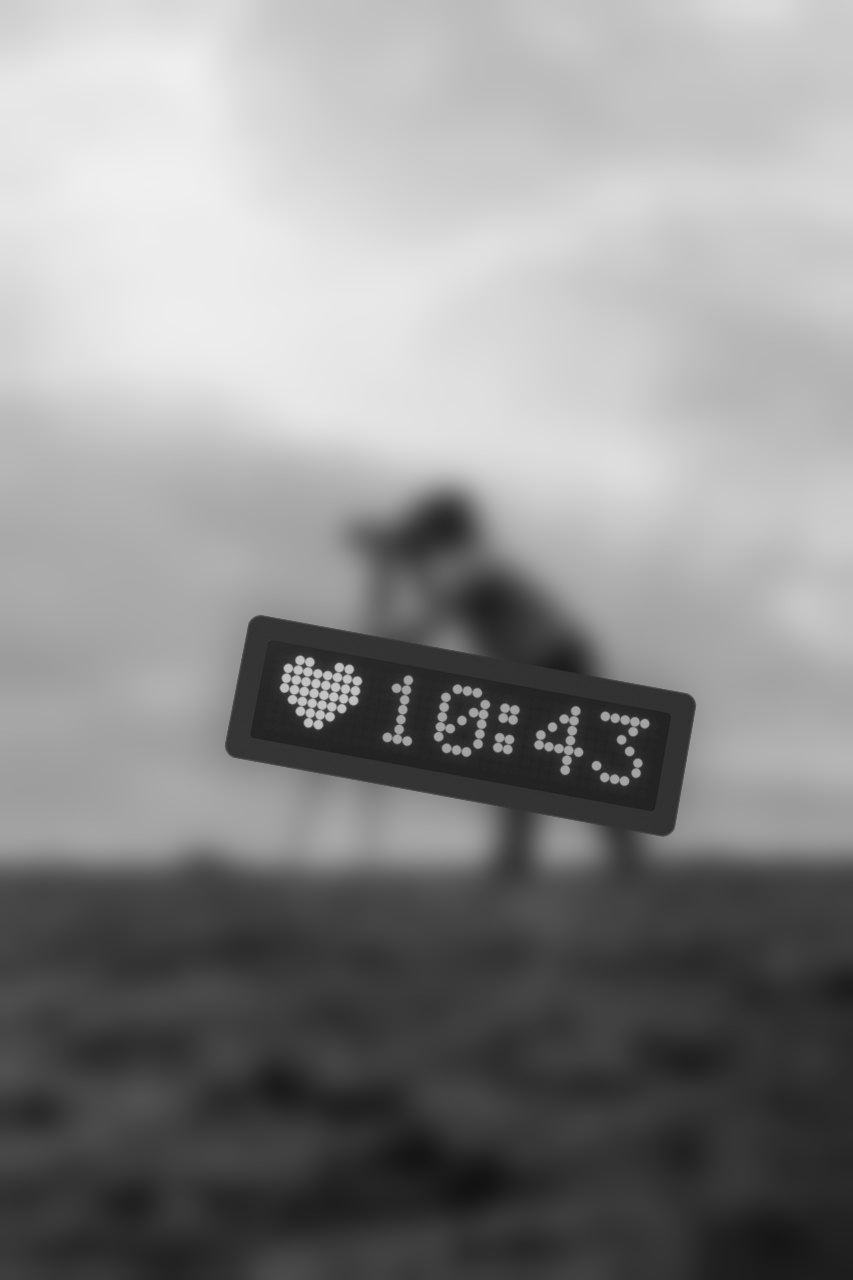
10.43
